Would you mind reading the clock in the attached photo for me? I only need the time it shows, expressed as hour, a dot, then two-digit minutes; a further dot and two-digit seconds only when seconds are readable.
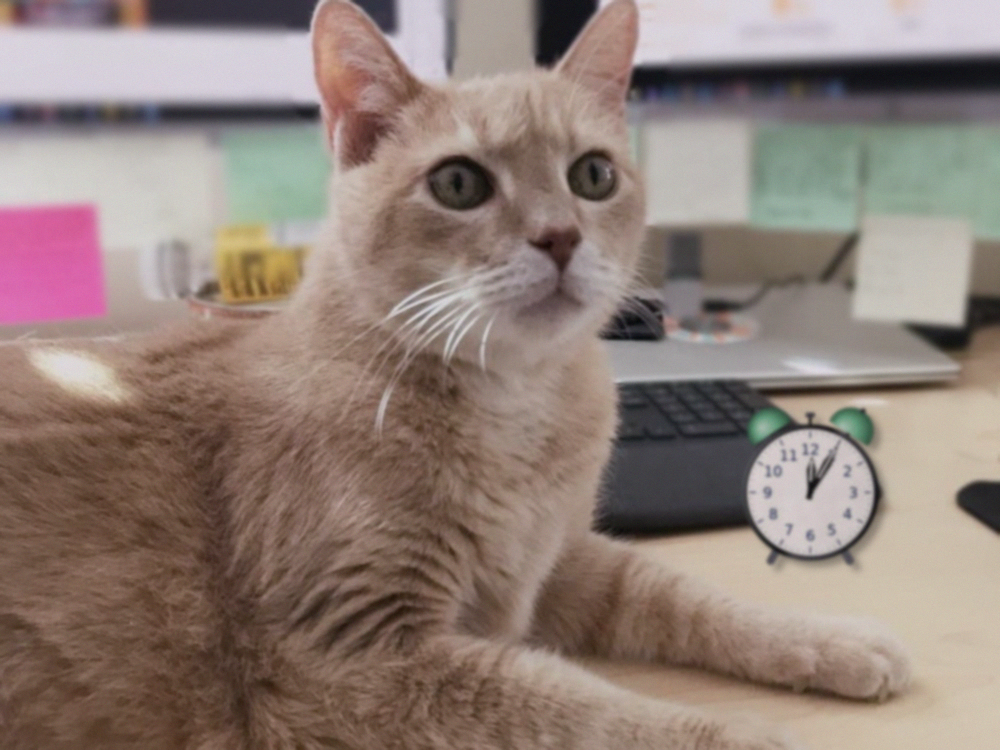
12.05
